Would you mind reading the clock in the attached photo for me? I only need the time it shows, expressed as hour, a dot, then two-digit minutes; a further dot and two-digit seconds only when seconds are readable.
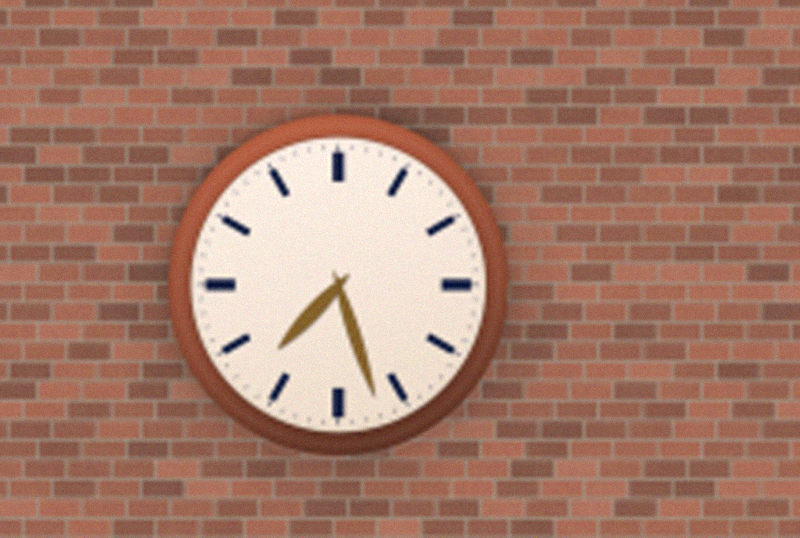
7.27
